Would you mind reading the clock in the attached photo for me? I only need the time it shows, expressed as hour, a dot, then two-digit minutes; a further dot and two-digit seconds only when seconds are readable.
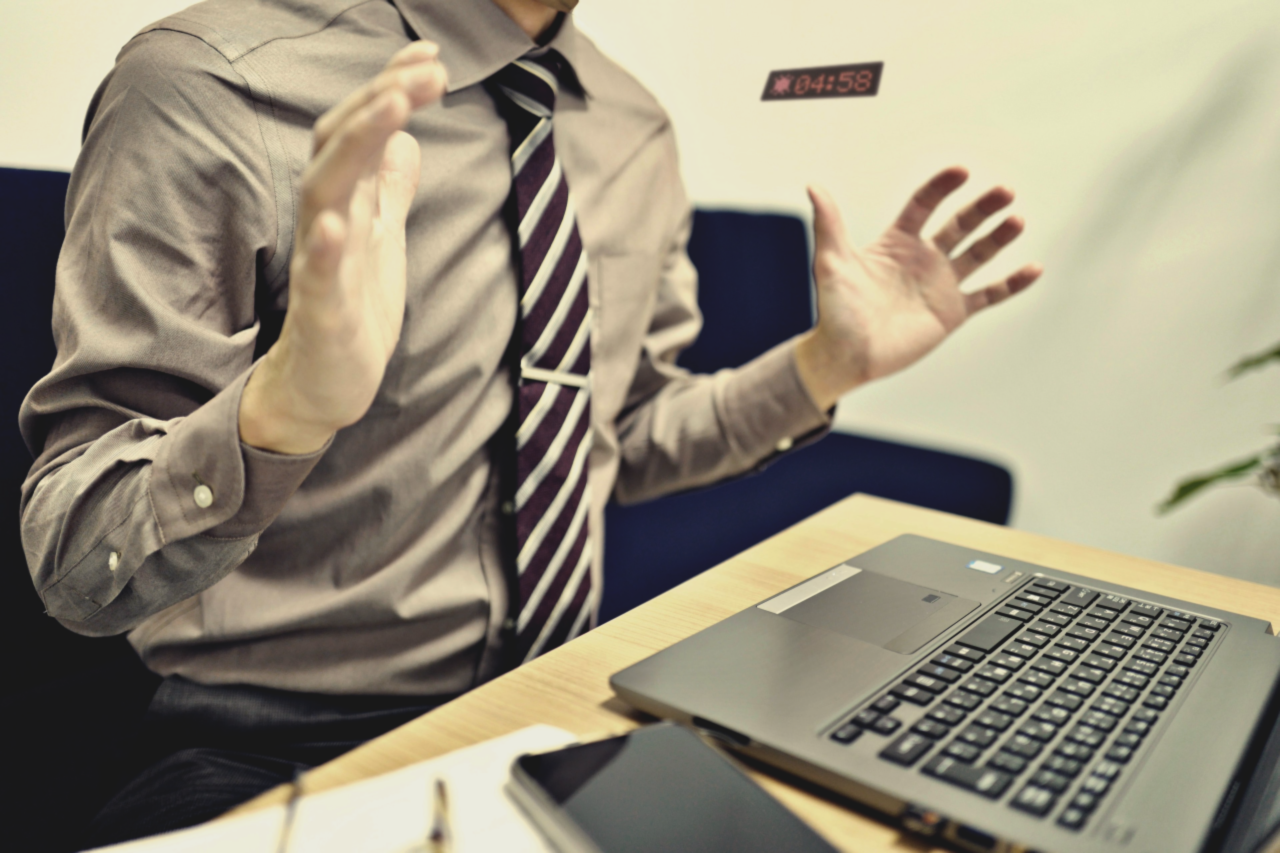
4.58
